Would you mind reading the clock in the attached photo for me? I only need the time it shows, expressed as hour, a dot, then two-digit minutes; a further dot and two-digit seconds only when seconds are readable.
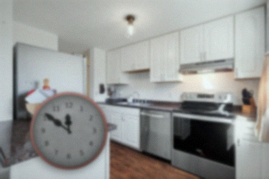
11.51
